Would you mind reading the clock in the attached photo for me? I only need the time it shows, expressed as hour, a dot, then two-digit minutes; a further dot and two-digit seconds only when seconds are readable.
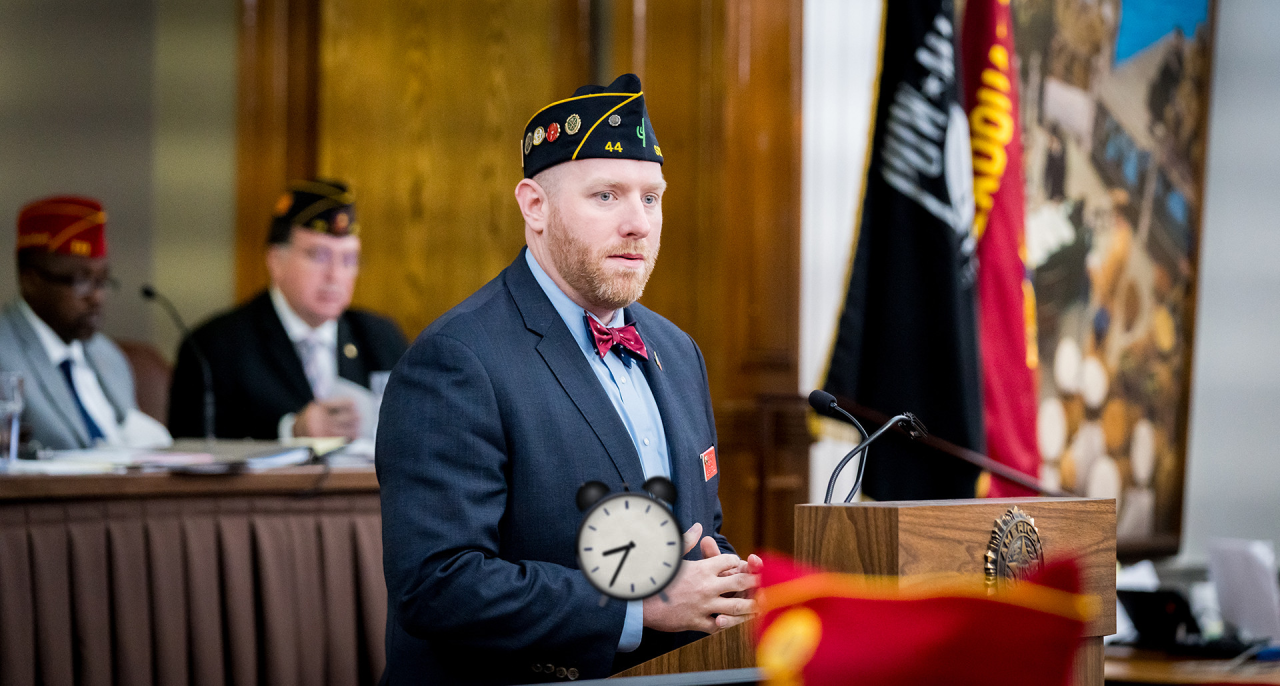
8.35
